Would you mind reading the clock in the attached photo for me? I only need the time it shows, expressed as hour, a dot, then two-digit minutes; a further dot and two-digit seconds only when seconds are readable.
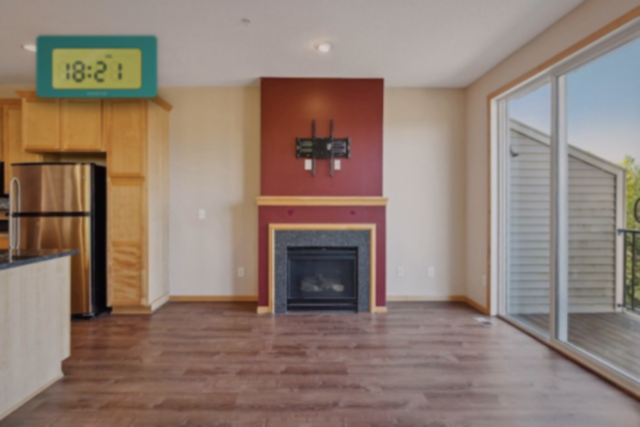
18.21
